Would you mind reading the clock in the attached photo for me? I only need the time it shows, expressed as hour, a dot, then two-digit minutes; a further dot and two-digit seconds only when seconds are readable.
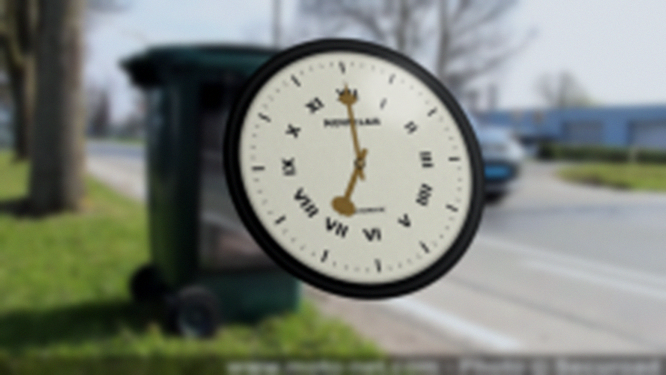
7.00
